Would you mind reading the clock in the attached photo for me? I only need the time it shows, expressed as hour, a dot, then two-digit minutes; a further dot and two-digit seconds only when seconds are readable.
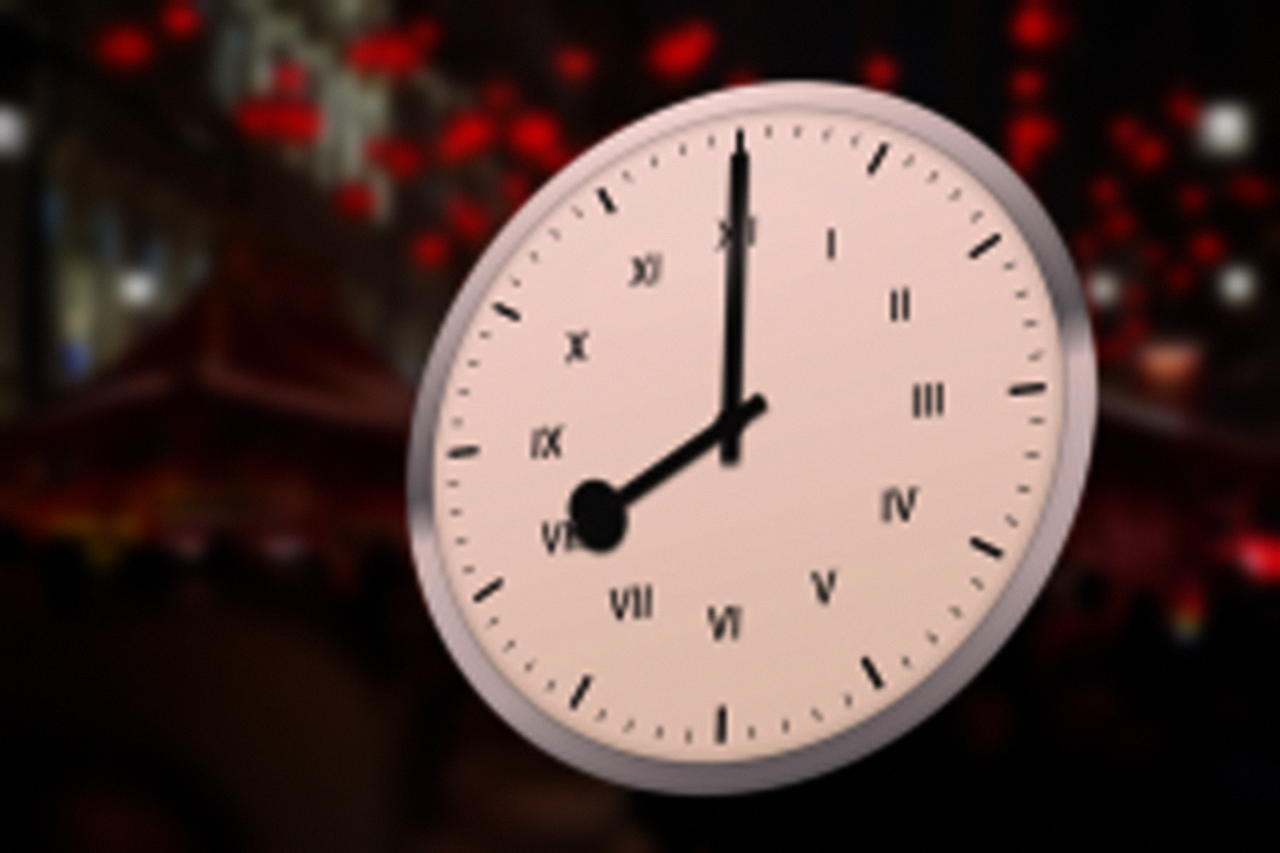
8.00
